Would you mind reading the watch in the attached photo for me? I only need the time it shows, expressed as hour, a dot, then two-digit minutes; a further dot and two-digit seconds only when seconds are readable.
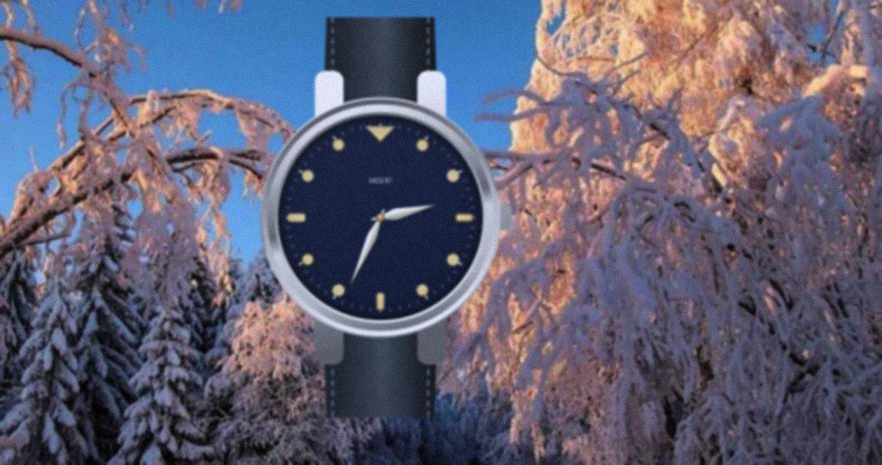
2.34
